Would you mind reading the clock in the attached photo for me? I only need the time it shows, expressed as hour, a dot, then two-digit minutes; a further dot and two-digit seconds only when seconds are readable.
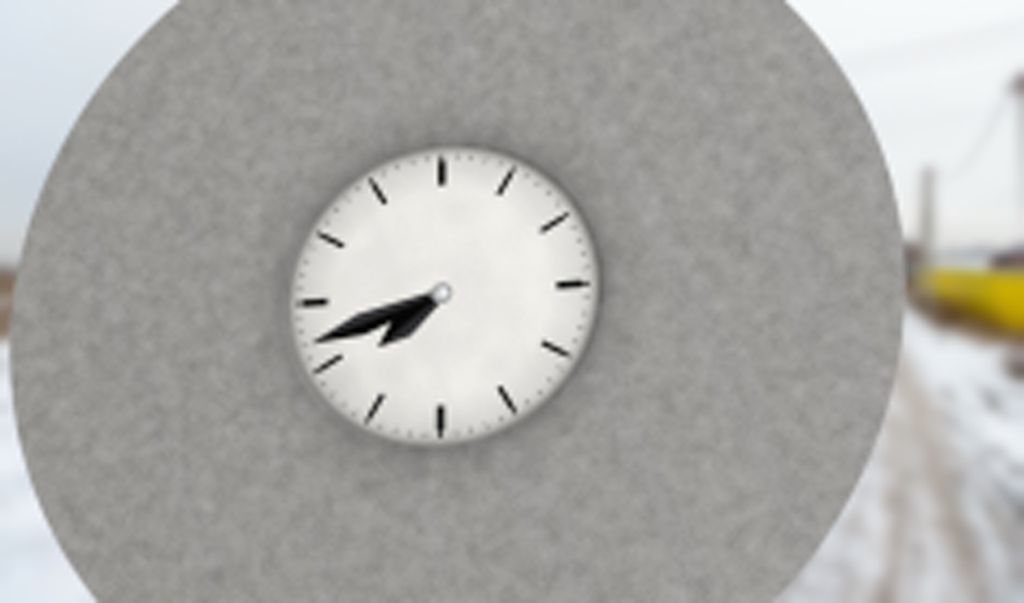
7.42
